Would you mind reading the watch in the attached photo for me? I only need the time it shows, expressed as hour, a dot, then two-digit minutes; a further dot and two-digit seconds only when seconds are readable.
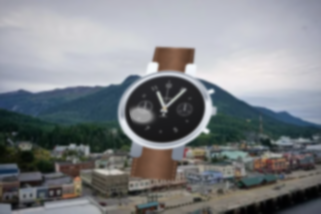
11.06
